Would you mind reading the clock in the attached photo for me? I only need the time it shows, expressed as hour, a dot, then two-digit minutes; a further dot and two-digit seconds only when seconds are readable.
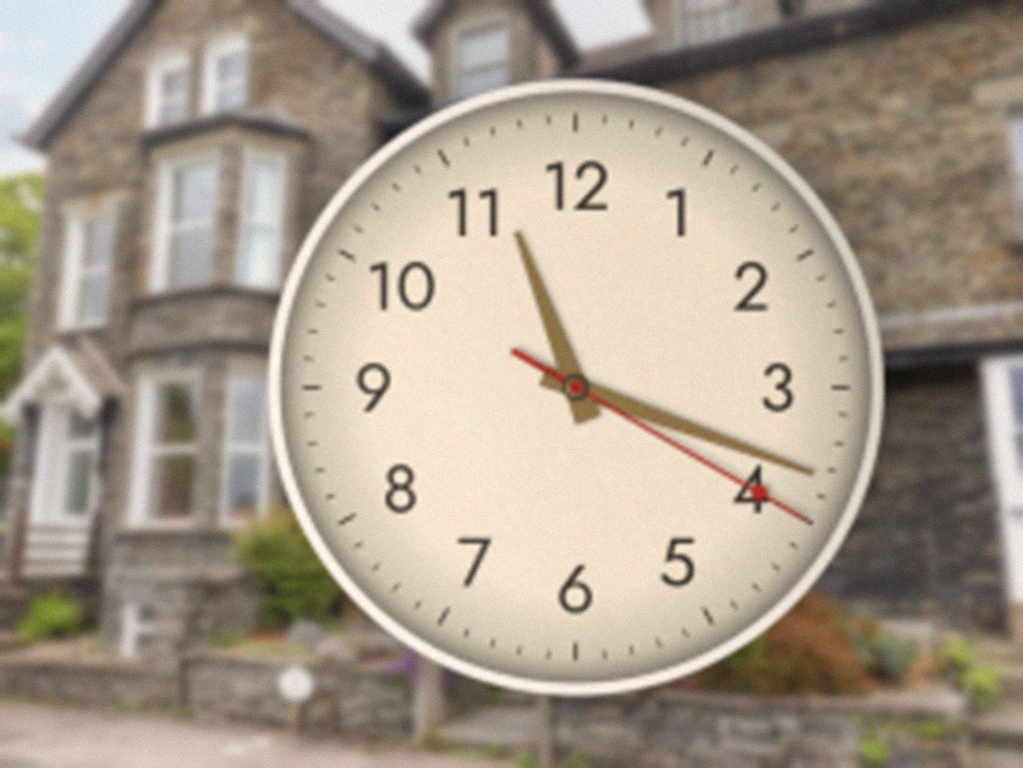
11.18.20
